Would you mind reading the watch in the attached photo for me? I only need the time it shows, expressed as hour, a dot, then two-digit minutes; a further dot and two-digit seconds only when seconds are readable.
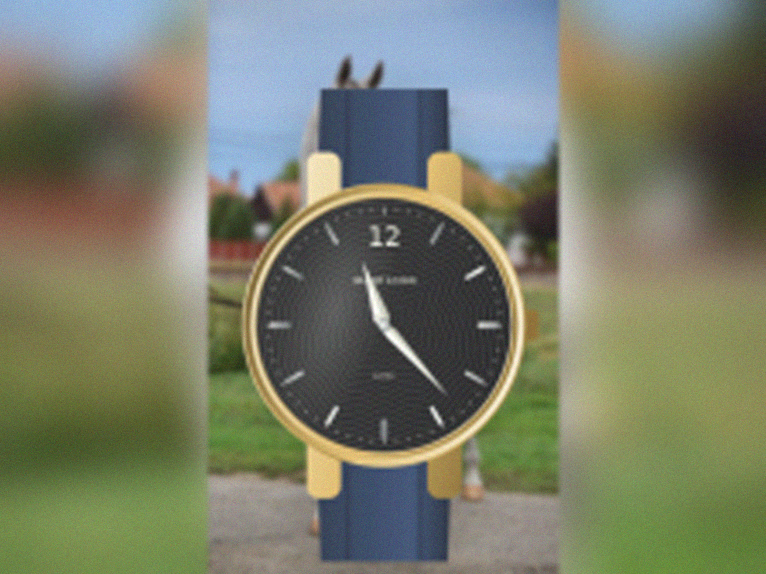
11.23
